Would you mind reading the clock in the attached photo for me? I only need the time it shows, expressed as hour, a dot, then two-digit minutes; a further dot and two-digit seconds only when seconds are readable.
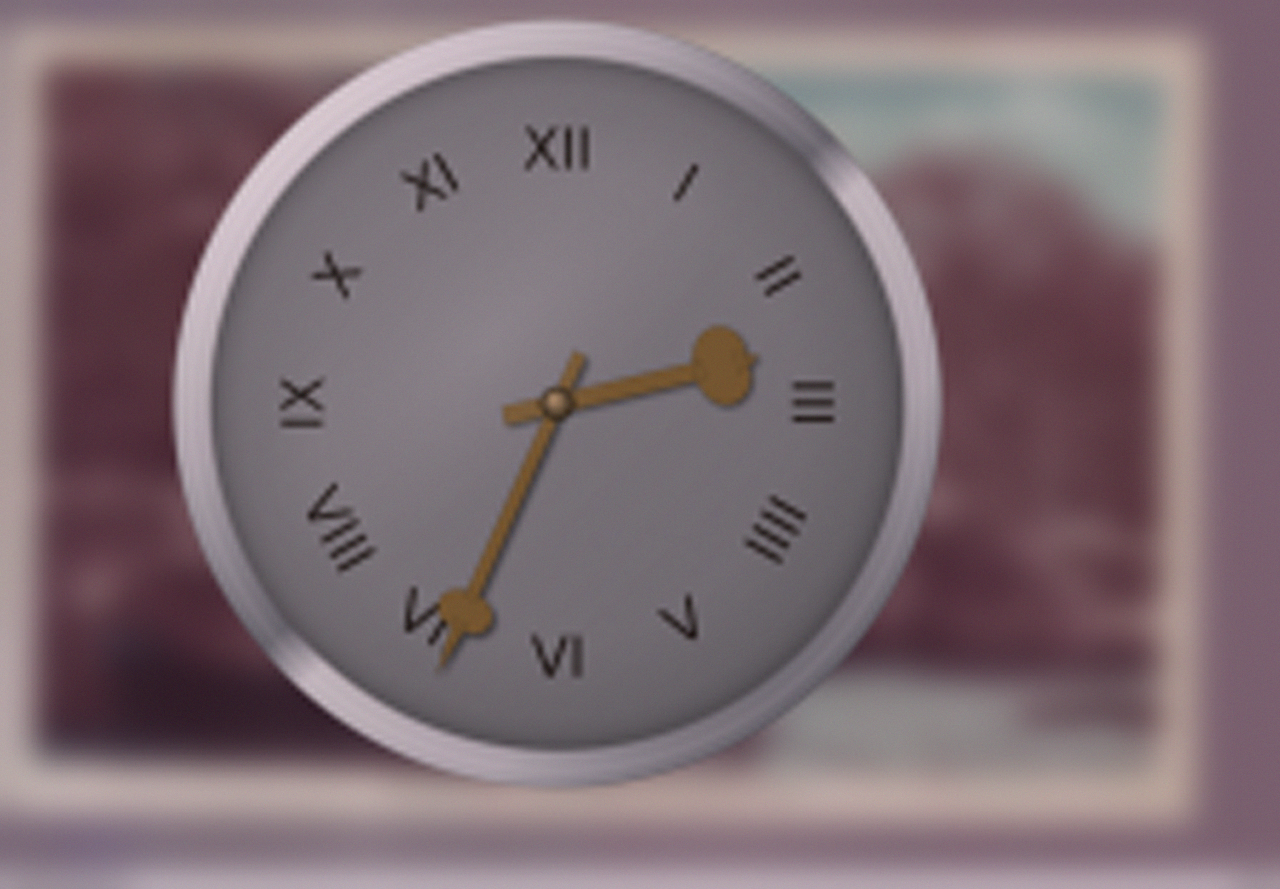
2.34
